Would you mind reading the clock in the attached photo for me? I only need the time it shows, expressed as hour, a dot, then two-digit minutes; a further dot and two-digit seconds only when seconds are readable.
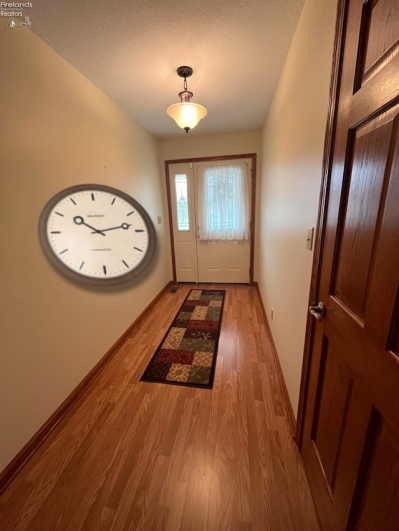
10.13
